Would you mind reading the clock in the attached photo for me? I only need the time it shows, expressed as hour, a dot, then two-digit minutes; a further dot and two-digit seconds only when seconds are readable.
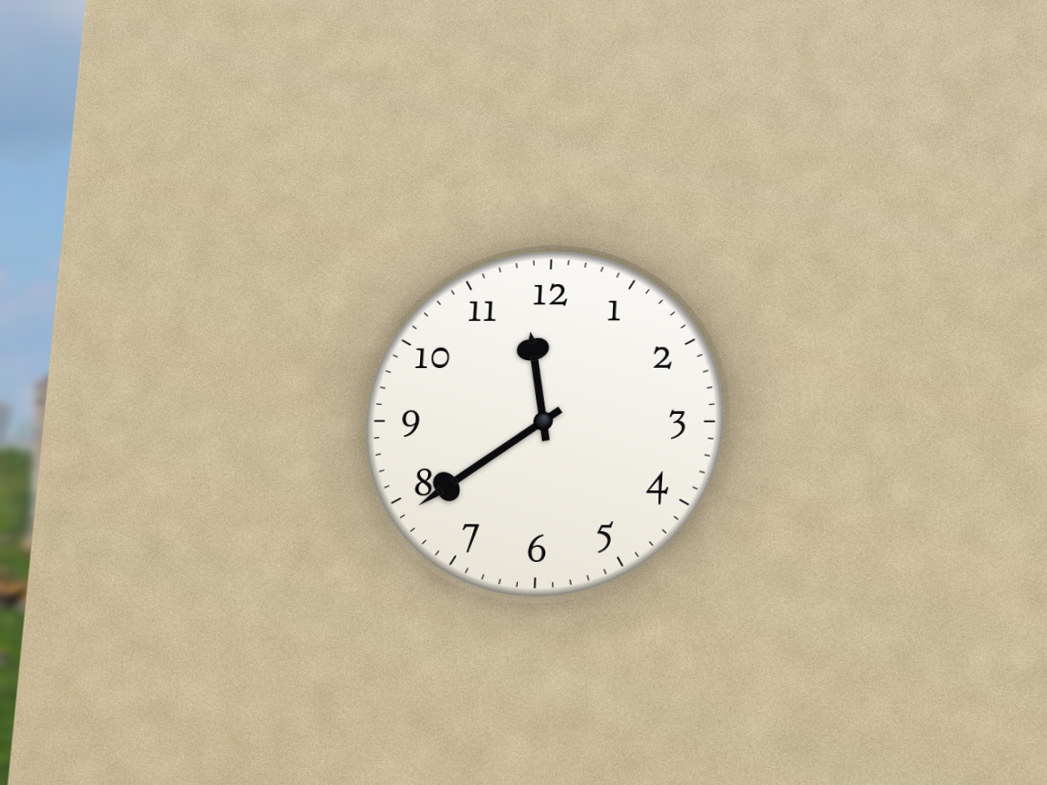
11.39
